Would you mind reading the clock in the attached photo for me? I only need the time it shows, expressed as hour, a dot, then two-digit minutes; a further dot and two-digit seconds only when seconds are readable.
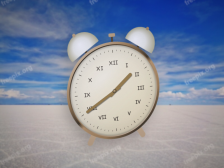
1.40
